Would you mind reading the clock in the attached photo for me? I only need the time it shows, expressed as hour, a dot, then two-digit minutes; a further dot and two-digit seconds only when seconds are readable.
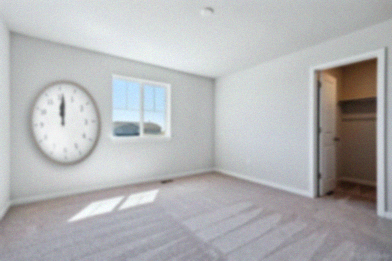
12.01
